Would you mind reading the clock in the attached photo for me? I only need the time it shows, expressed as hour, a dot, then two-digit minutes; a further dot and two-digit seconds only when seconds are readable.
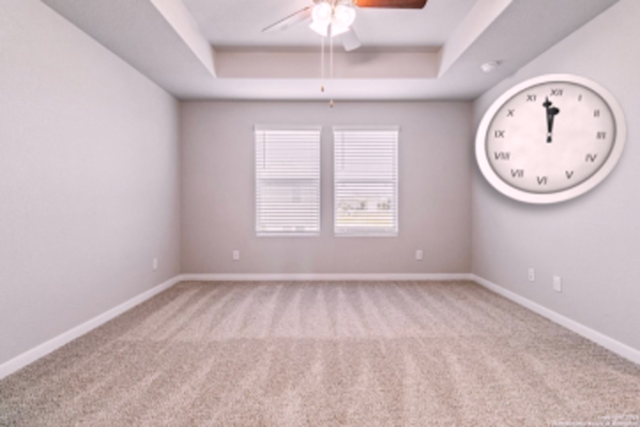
11.58
